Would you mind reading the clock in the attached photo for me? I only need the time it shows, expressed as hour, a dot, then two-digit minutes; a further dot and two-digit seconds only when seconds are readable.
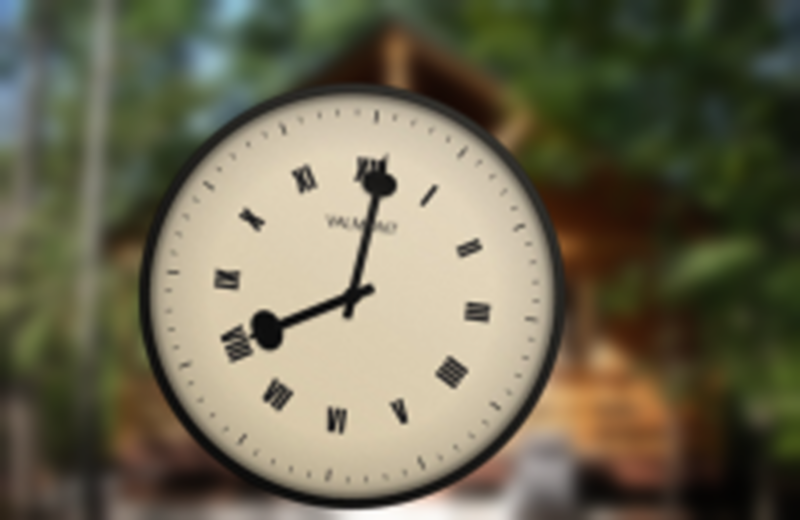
8.01
